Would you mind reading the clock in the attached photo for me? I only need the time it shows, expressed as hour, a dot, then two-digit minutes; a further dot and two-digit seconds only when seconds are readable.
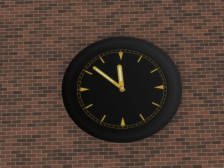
11.52
